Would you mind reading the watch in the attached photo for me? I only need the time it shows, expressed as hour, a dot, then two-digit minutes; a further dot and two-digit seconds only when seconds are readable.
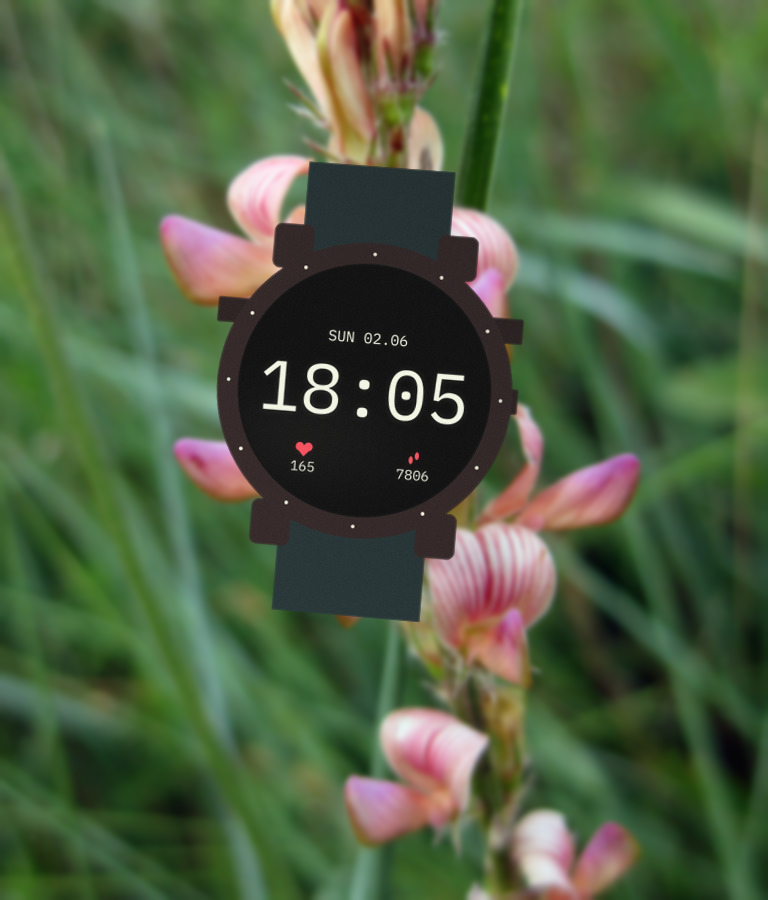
18.05
